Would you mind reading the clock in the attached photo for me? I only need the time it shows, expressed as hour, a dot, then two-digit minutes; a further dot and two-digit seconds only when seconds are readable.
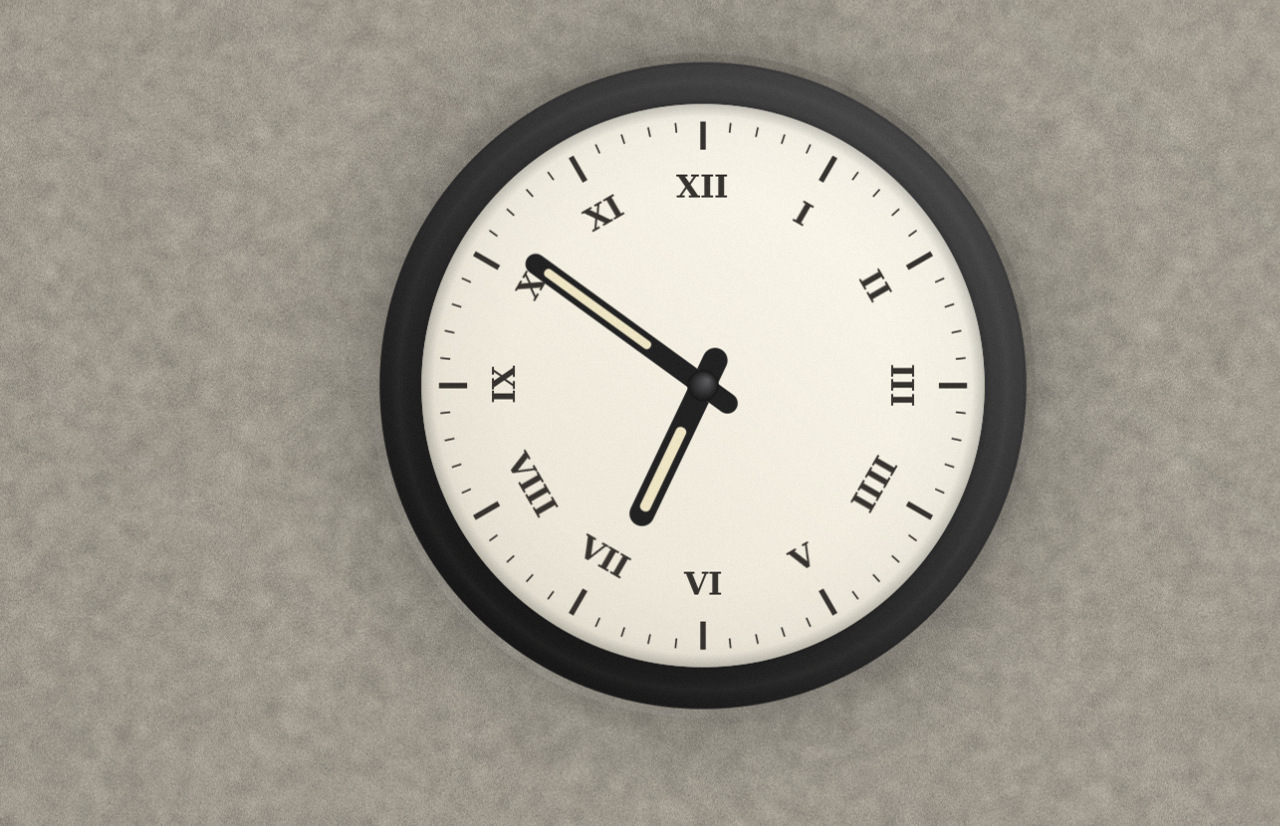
6.51
